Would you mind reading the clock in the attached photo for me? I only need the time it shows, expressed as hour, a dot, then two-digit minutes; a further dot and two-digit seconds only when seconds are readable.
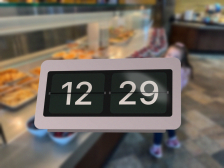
12.29
